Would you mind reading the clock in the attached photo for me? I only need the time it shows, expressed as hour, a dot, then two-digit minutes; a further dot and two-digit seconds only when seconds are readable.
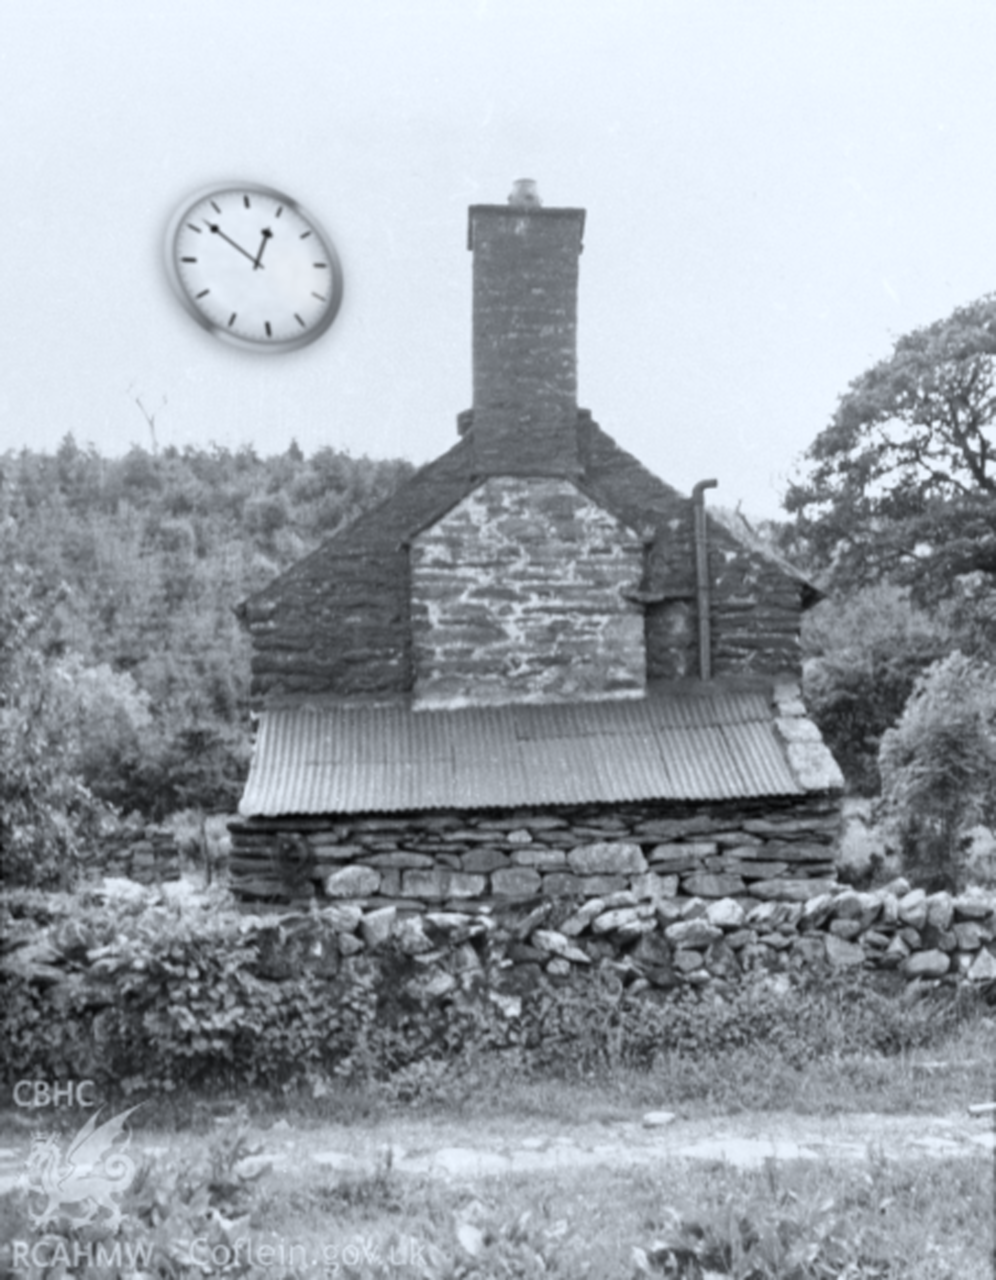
12.52
